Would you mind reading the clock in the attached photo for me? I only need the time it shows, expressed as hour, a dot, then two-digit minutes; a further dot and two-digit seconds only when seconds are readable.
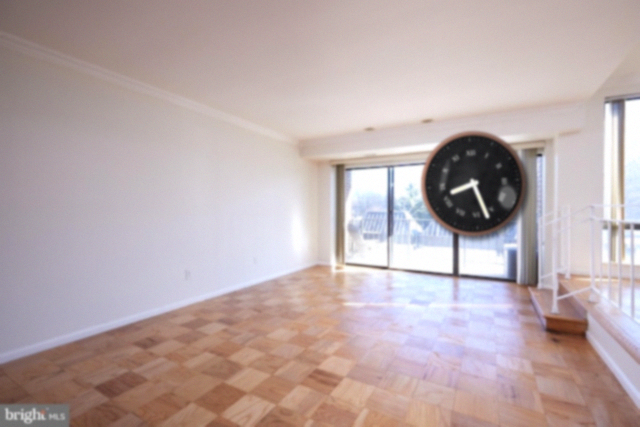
8.27
